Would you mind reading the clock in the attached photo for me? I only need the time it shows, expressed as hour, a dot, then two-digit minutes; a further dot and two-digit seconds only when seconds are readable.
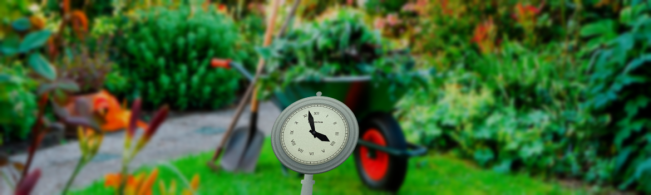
3.57
